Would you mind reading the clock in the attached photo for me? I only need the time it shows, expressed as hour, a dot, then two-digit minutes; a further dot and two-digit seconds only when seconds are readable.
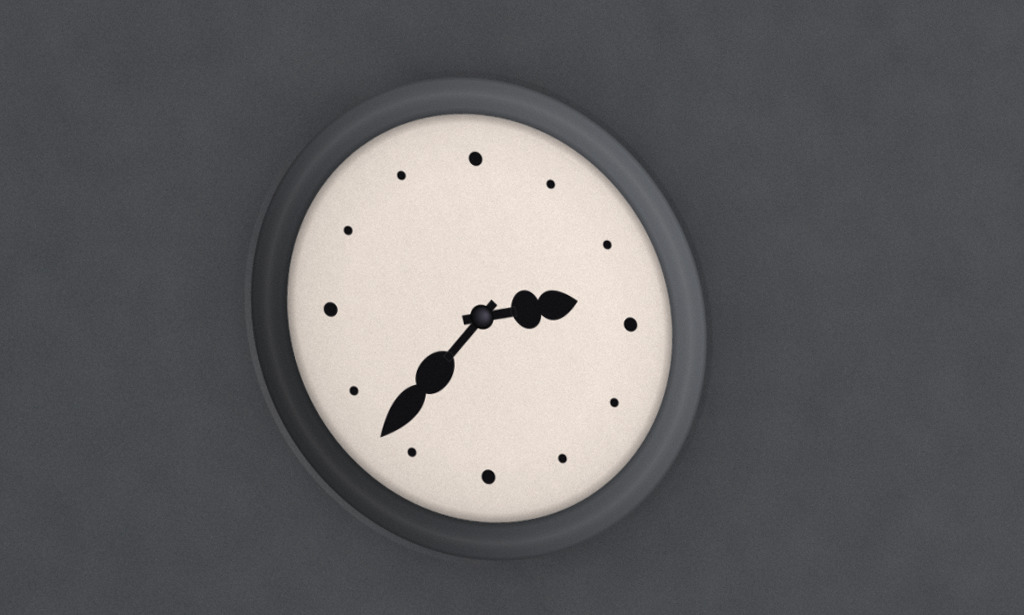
2.37
